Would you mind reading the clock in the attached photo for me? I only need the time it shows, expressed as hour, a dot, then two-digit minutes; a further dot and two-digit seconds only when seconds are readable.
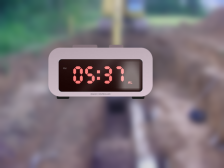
5.37
